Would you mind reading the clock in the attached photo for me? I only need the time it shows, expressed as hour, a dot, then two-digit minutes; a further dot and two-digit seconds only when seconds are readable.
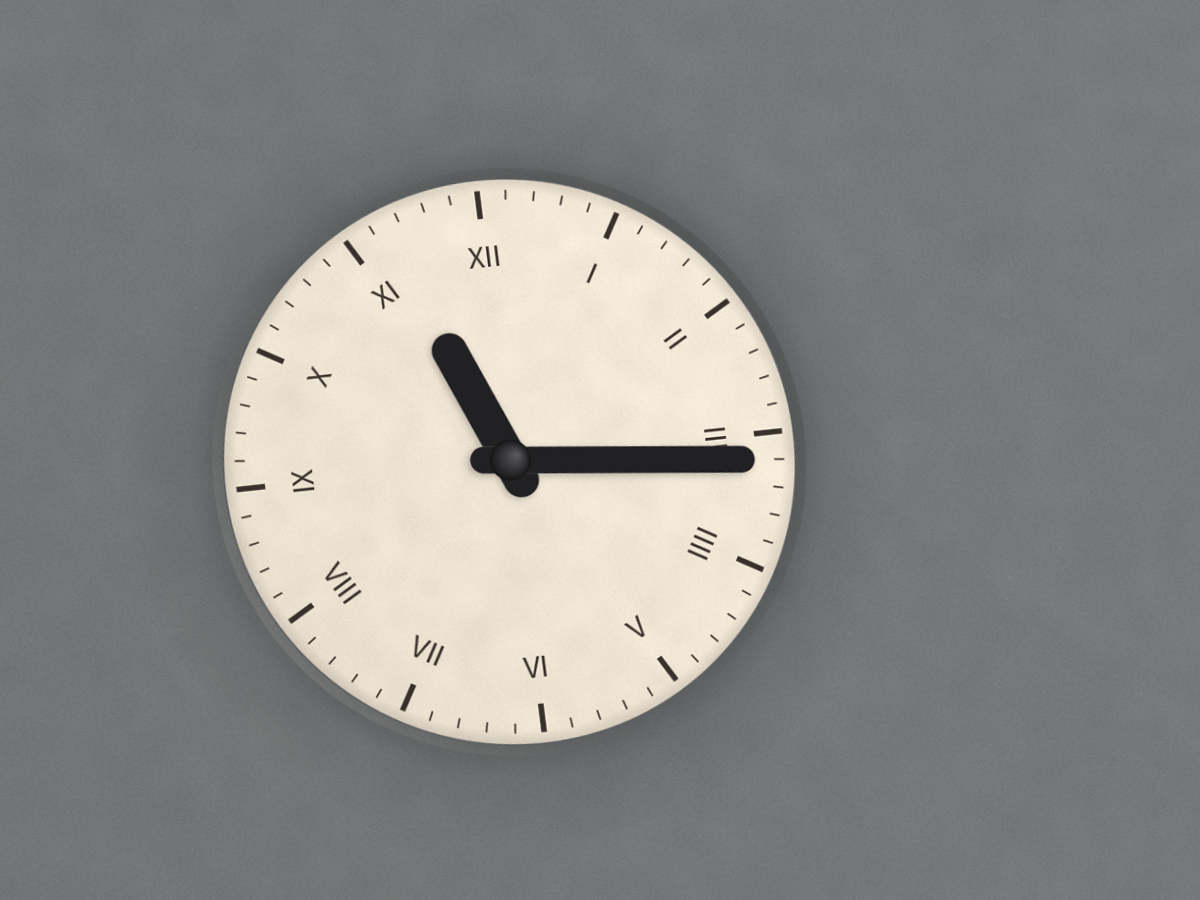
11.16
